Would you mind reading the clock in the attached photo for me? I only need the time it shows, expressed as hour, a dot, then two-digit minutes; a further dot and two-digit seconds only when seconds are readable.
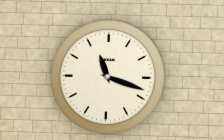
11.18
